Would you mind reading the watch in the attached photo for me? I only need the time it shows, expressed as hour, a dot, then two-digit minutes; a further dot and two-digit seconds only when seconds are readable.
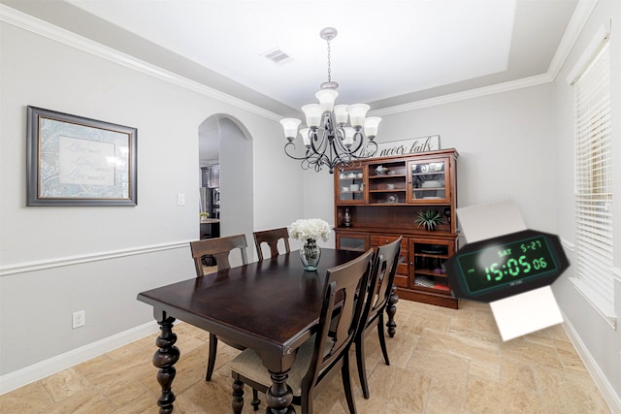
15.05.06
